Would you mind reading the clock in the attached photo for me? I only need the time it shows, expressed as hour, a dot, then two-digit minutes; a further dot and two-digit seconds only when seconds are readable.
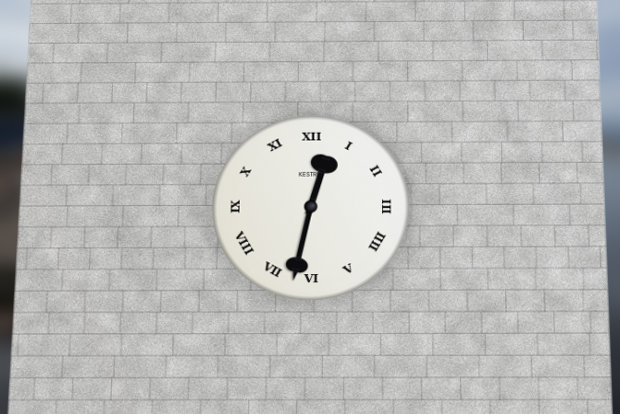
12.32
